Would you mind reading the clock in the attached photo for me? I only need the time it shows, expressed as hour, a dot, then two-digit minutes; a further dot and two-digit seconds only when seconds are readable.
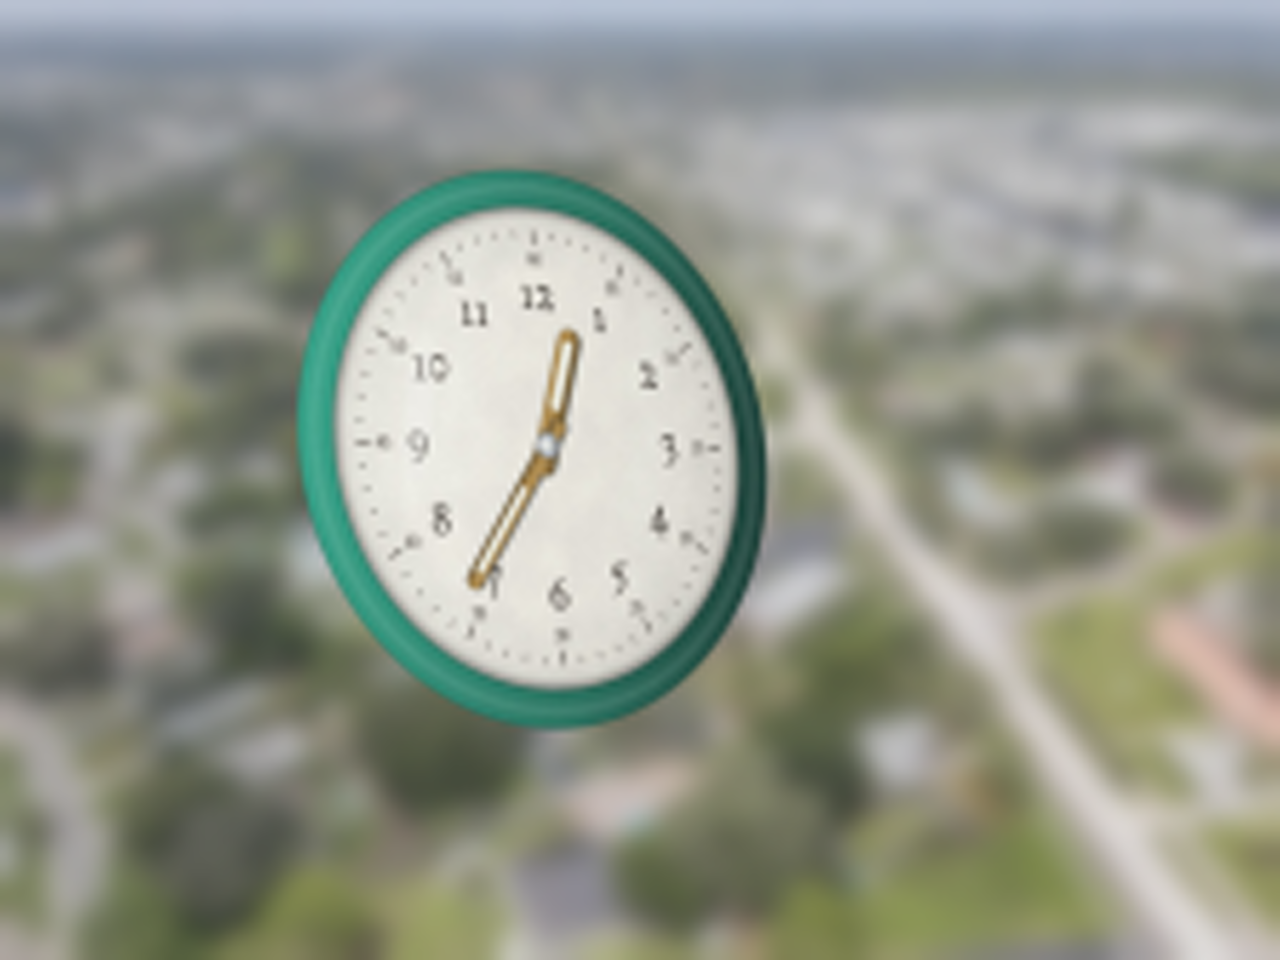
12.36
